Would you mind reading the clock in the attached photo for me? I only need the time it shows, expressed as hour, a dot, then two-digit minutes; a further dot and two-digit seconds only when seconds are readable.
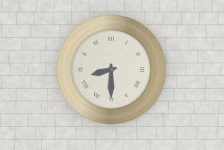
8.30
